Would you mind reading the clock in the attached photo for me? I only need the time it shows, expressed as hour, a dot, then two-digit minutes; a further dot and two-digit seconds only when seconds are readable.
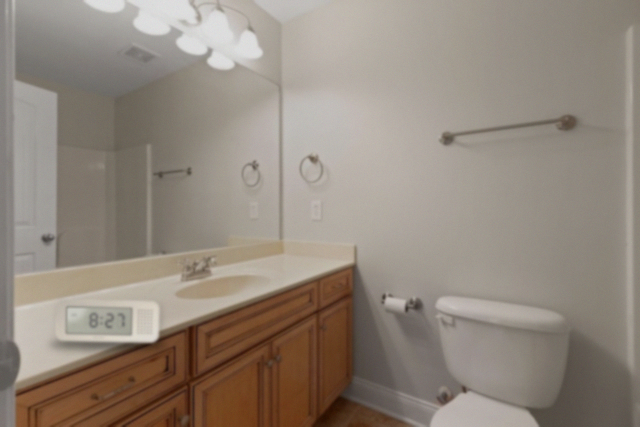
8.27
